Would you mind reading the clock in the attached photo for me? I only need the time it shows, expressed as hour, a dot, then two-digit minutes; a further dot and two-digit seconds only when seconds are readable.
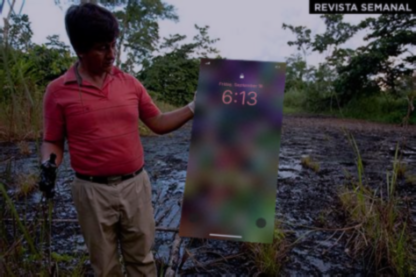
6.13
